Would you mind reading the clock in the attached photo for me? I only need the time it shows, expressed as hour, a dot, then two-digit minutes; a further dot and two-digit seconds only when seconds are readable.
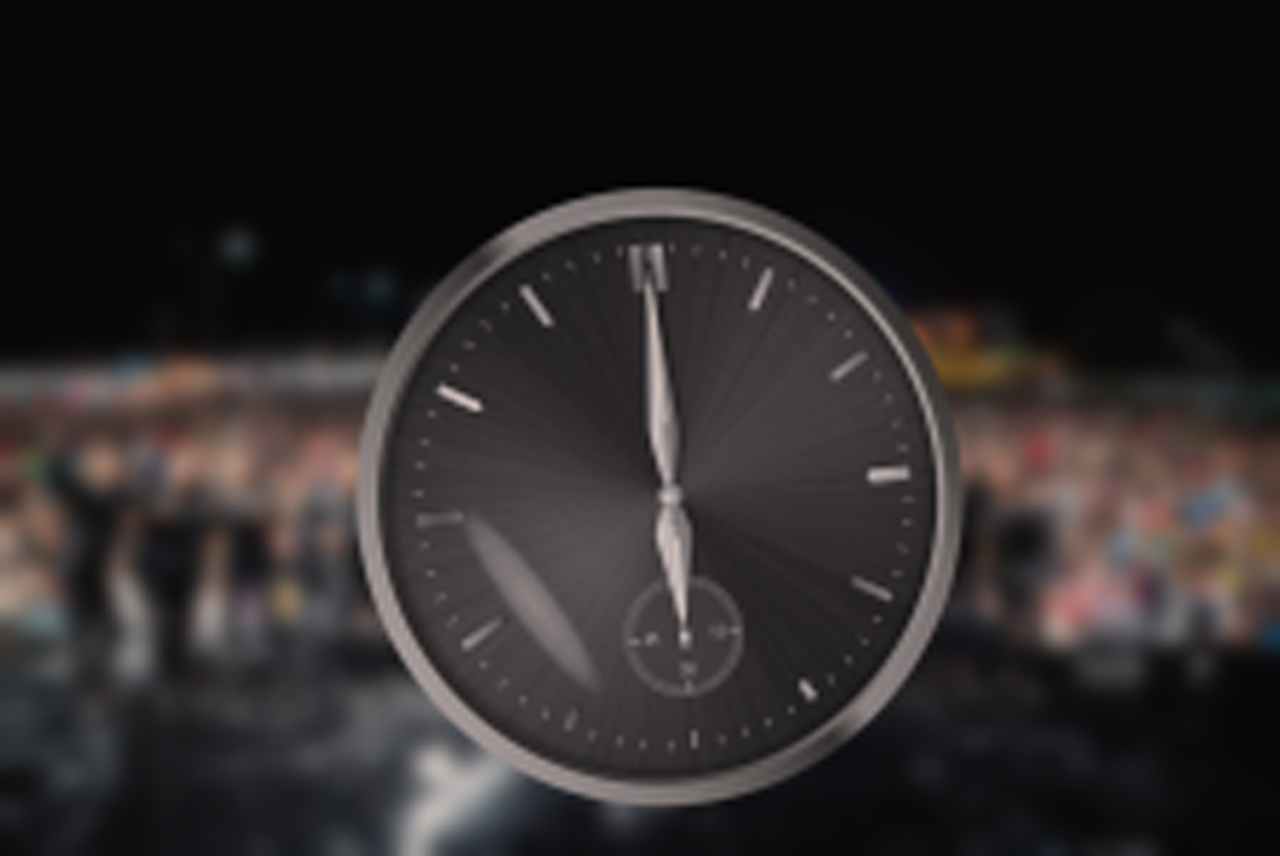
6.00
